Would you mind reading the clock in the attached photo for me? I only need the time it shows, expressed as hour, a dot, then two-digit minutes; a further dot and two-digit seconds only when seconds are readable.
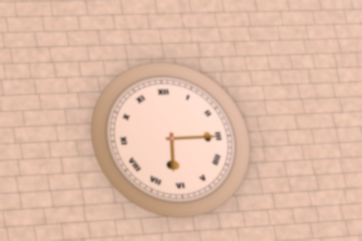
6.15
